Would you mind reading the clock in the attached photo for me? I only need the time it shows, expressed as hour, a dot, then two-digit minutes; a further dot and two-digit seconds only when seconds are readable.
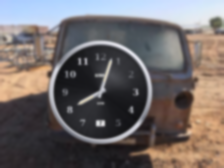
8.03
